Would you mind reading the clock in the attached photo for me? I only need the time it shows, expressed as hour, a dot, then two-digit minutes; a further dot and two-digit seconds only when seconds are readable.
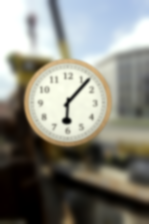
6.07
